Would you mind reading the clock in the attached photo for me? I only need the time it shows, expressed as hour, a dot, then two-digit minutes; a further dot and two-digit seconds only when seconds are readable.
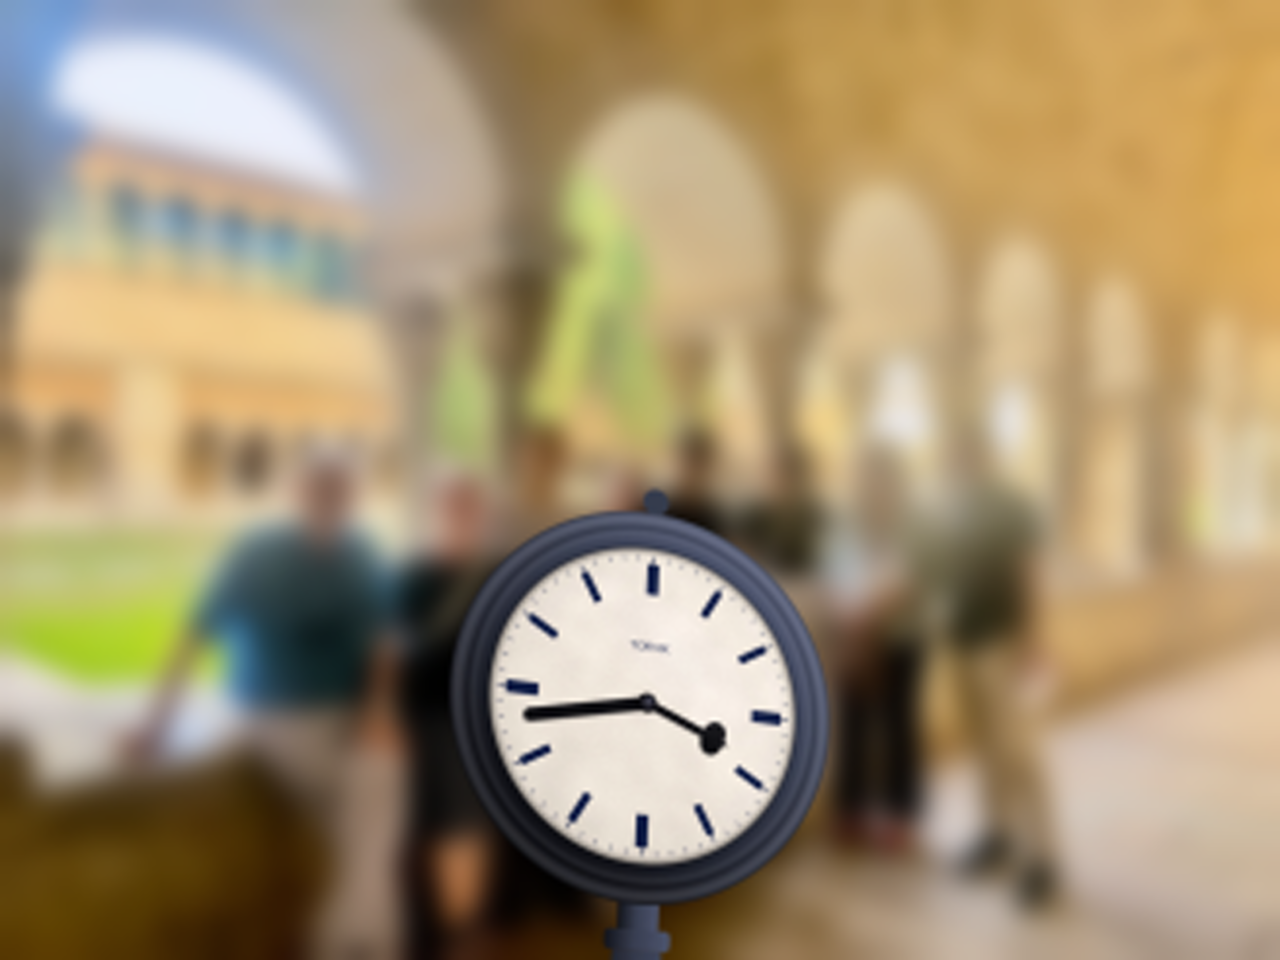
3.43
